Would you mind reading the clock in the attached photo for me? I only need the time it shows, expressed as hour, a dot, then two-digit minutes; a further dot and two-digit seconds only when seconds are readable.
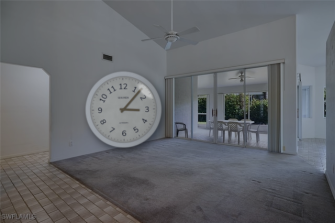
3.07
